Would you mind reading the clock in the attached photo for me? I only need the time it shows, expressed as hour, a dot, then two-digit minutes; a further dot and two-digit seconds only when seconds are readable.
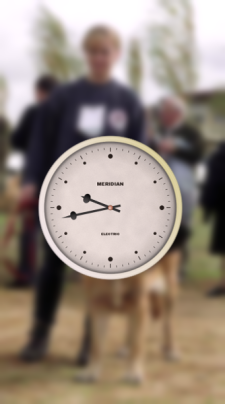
9.43
